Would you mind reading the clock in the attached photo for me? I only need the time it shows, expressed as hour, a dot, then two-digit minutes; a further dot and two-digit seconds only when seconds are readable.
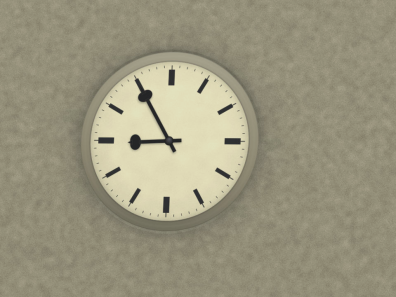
8.55
